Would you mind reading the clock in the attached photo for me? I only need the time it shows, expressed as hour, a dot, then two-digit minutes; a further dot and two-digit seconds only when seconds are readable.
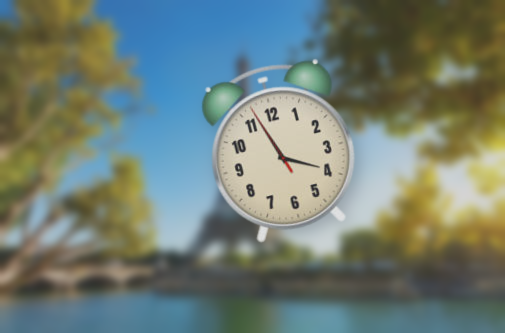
3.56.57
